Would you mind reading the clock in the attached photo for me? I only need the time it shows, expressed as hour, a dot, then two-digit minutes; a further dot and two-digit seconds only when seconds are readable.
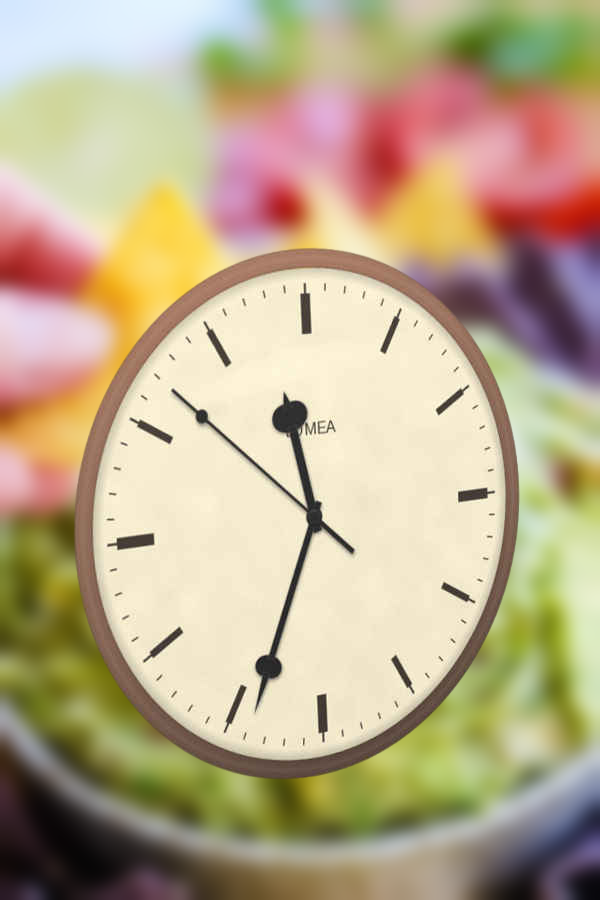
11.33.52
